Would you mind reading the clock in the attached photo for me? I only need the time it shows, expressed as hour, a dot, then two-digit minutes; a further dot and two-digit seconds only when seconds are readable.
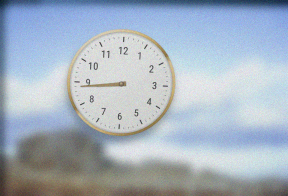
8.44
